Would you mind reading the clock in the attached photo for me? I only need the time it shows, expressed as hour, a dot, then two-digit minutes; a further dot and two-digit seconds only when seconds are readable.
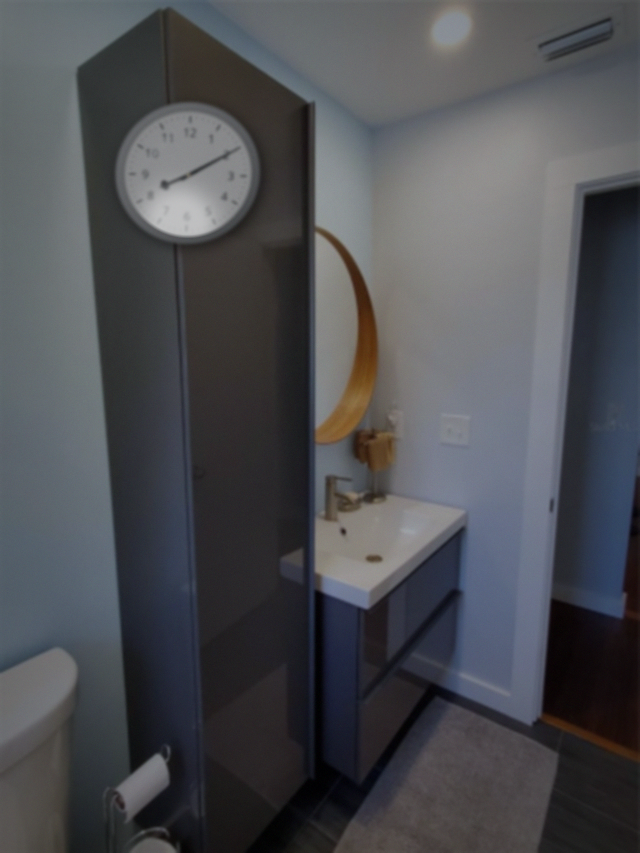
8.10
